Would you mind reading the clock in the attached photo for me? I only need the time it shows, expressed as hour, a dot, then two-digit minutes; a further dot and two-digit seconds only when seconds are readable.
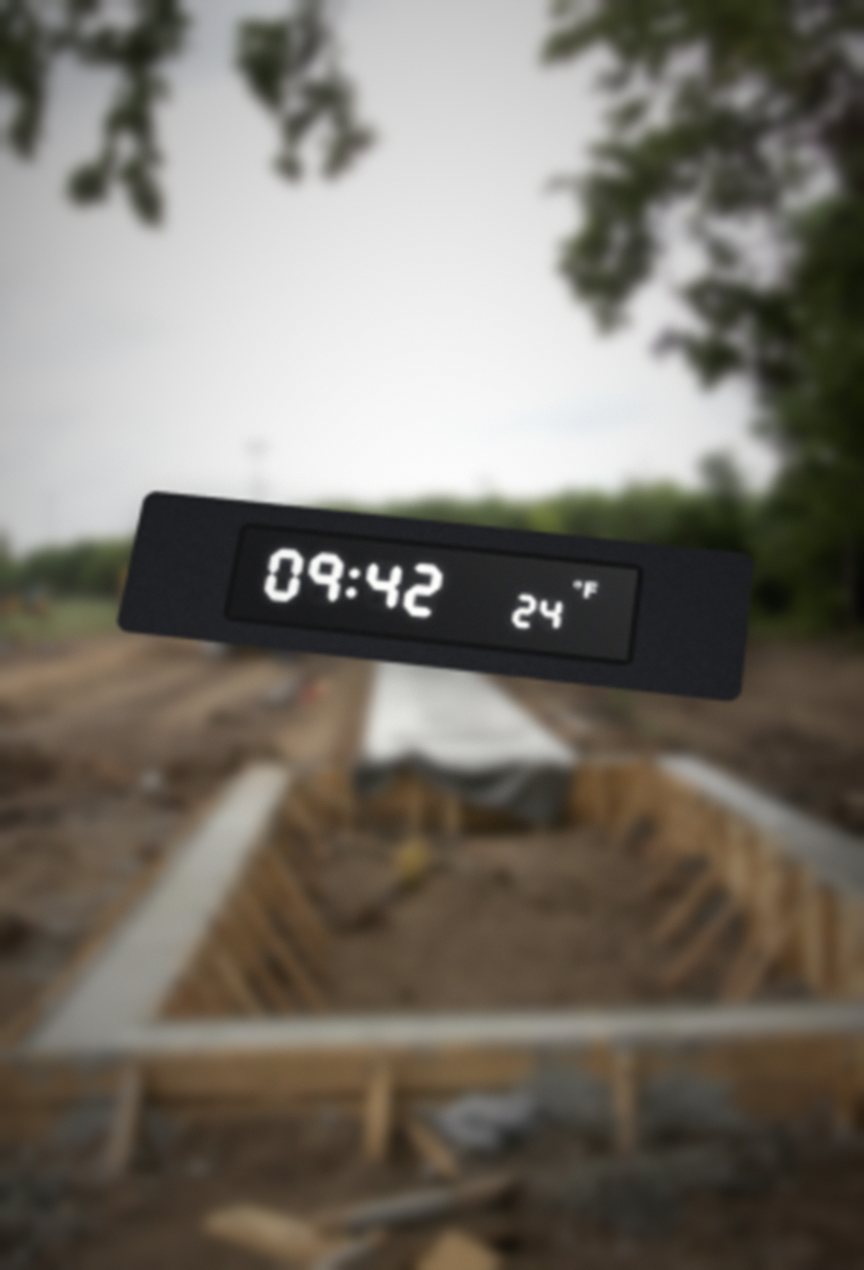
9.42
